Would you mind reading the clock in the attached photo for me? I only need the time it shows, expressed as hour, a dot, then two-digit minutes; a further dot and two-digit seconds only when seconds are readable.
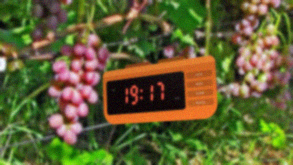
19.17
